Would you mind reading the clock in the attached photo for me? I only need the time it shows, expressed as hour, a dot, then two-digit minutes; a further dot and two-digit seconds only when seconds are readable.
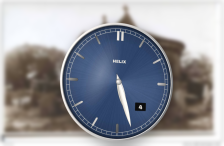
5.27
